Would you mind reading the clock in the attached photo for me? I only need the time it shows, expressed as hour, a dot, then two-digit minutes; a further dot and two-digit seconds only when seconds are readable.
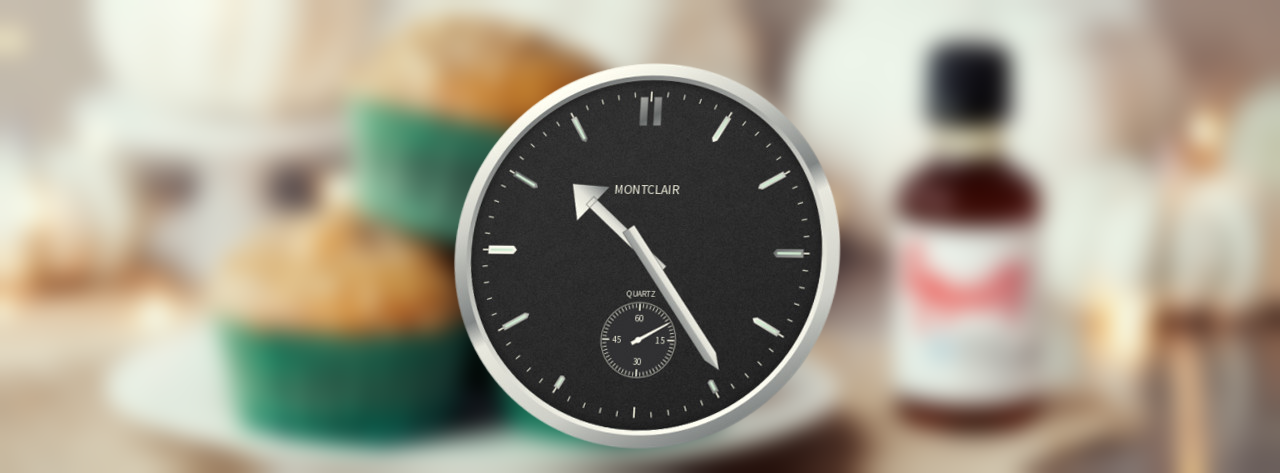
10.24.10
